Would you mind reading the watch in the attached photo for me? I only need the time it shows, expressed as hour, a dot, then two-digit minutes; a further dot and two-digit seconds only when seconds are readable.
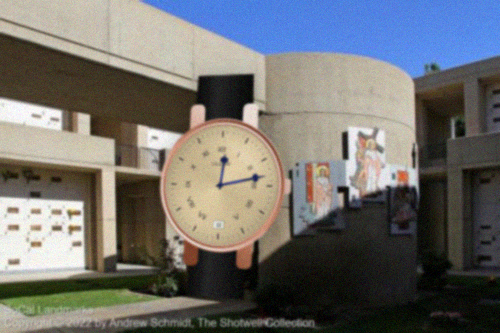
12.13
